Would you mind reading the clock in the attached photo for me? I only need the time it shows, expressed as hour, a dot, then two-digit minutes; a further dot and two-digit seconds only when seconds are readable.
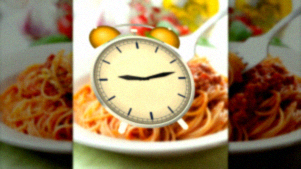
9.13
